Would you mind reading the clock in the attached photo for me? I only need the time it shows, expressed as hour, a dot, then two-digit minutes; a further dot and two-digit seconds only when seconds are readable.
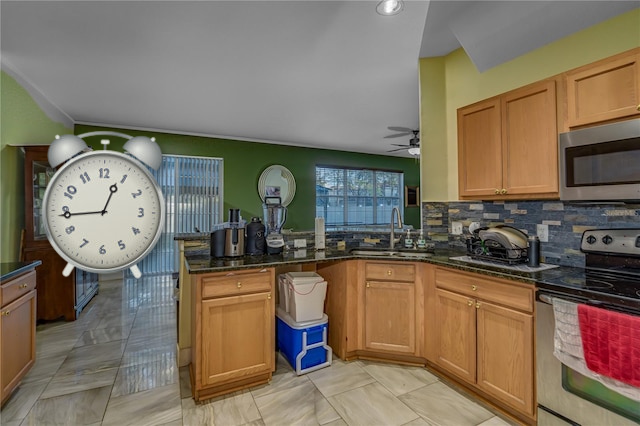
12.44
